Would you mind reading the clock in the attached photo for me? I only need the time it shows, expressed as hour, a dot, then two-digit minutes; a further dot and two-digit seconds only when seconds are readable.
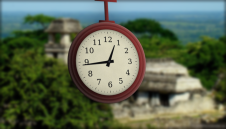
12.44
